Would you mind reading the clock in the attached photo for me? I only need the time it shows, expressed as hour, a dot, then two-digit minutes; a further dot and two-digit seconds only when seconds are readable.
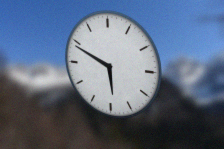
5.49
